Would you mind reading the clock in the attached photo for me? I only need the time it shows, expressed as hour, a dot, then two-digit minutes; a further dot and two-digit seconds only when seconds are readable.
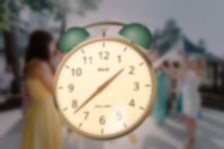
1.38
